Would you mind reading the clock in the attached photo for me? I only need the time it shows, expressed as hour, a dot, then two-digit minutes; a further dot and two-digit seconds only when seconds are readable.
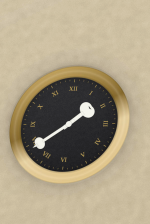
1.39
